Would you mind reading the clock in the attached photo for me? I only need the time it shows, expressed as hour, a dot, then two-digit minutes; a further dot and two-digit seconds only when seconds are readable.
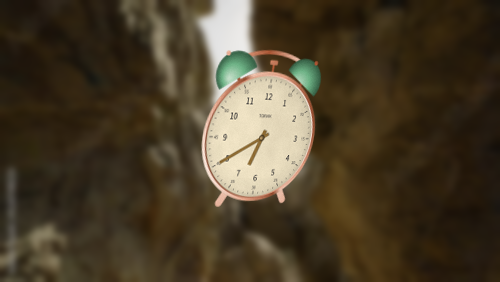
6.40
